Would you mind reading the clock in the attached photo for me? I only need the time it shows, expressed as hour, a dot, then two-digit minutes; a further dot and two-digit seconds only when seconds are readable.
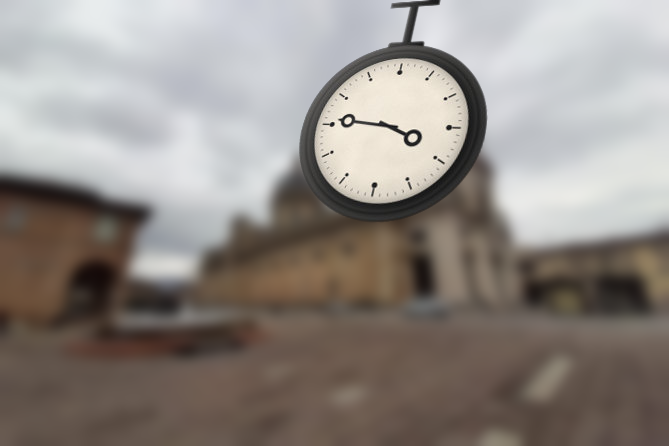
3.46
